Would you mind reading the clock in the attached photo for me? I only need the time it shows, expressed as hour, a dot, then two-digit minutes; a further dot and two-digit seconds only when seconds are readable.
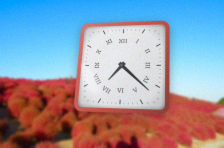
7.22
